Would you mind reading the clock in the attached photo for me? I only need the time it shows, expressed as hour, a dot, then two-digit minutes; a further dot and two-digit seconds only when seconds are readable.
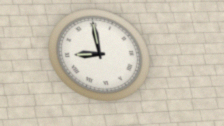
9.00
